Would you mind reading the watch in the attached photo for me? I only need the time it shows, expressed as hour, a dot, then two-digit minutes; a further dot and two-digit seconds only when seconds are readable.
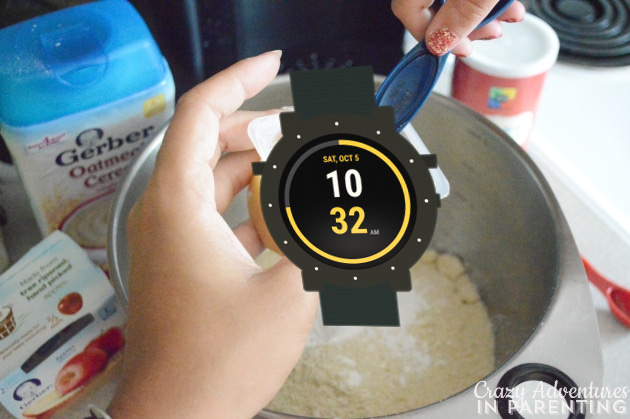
10.32
